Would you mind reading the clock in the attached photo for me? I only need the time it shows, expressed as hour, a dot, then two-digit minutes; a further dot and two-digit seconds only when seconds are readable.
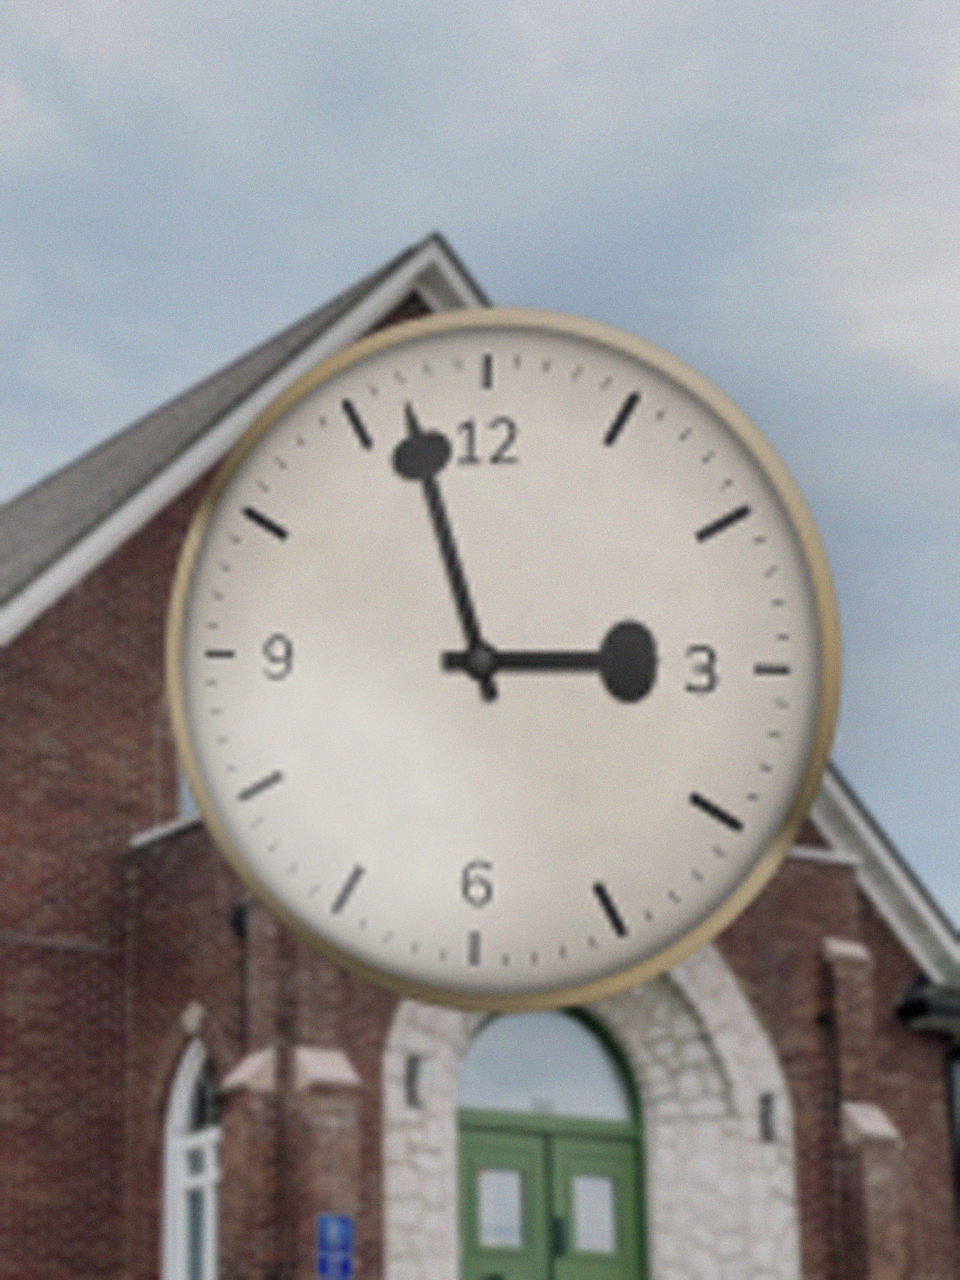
2.57
